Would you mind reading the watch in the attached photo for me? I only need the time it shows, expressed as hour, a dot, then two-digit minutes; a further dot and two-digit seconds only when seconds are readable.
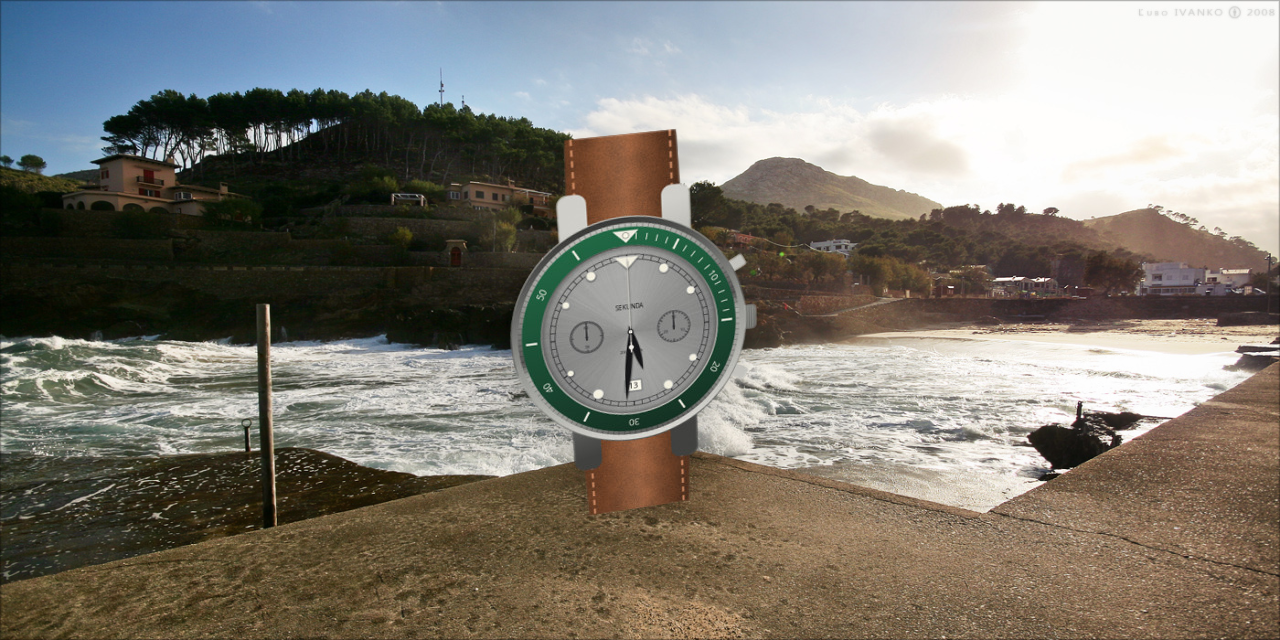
5.31
